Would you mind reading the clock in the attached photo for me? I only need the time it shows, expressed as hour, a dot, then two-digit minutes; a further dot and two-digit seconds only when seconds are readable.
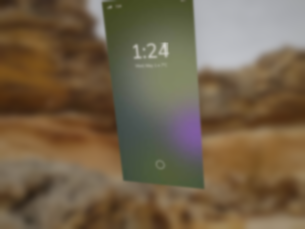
1.24
